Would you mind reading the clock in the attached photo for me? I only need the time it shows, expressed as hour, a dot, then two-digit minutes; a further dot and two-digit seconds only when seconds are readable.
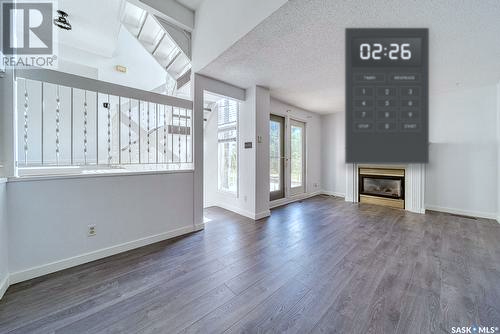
2.26
